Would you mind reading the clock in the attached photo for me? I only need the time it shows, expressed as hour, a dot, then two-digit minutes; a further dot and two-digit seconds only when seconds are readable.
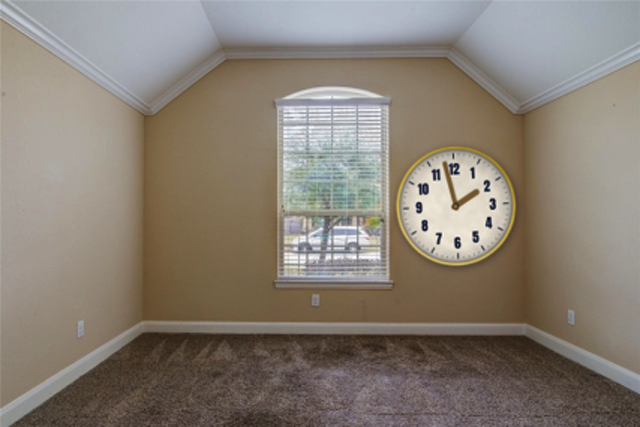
1.58
